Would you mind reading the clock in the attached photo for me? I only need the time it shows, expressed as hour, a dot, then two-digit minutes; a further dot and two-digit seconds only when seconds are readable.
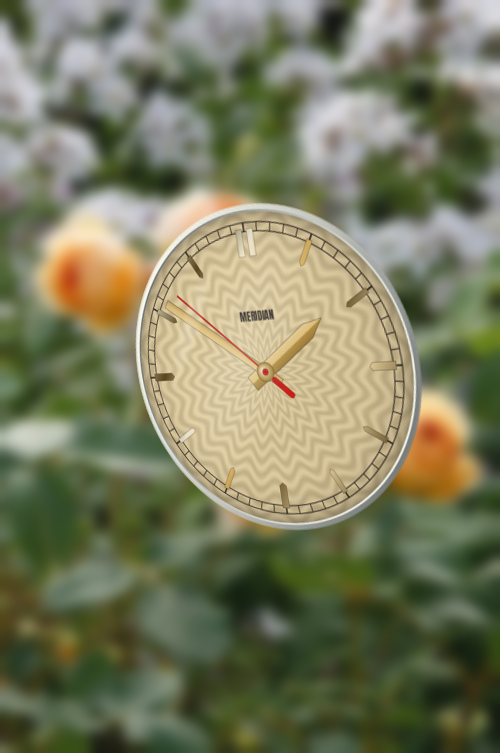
1.50.52
